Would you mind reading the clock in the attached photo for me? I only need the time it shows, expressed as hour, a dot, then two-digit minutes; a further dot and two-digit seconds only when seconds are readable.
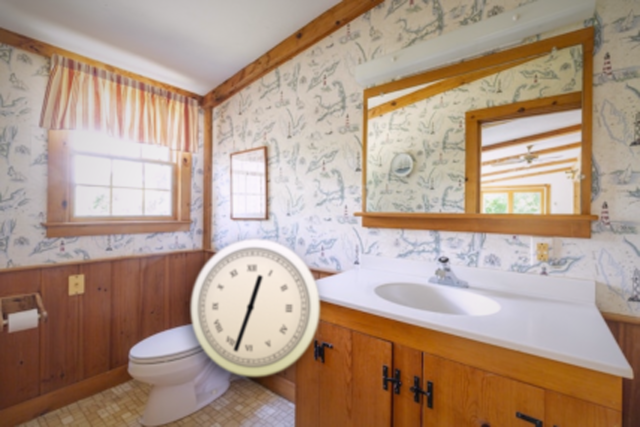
12.33
